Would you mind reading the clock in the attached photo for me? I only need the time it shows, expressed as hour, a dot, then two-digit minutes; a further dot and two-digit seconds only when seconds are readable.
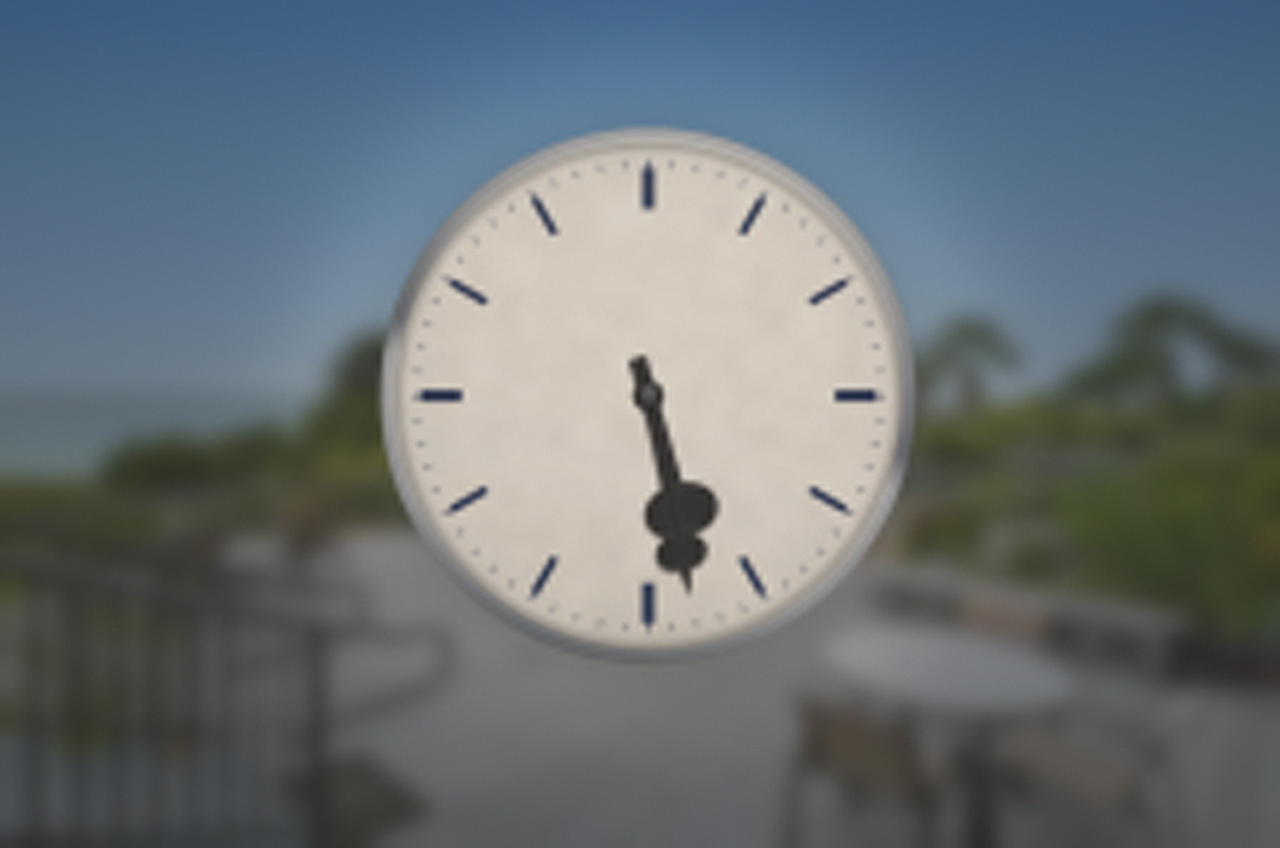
5.28
